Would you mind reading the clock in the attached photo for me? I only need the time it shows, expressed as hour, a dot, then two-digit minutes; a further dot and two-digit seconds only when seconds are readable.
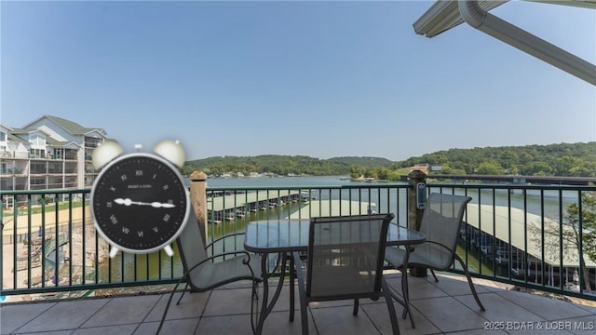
9.16
